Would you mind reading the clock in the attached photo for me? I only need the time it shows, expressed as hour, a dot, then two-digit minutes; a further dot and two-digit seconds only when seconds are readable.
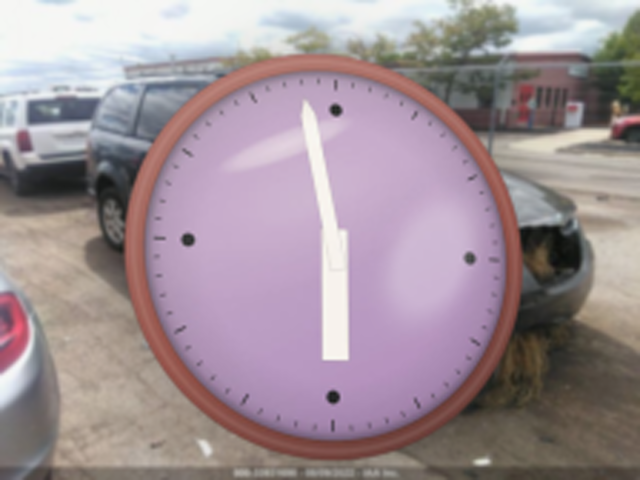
5.58
